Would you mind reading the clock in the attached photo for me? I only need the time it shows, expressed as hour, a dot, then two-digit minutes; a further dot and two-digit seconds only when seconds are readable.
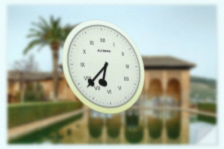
6.38
